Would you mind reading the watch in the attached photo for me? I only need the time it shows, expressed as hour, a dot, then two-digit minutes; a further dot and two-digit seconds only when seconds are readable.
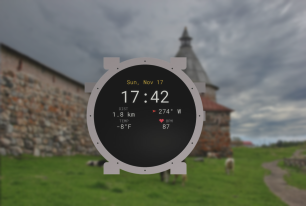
17.42
